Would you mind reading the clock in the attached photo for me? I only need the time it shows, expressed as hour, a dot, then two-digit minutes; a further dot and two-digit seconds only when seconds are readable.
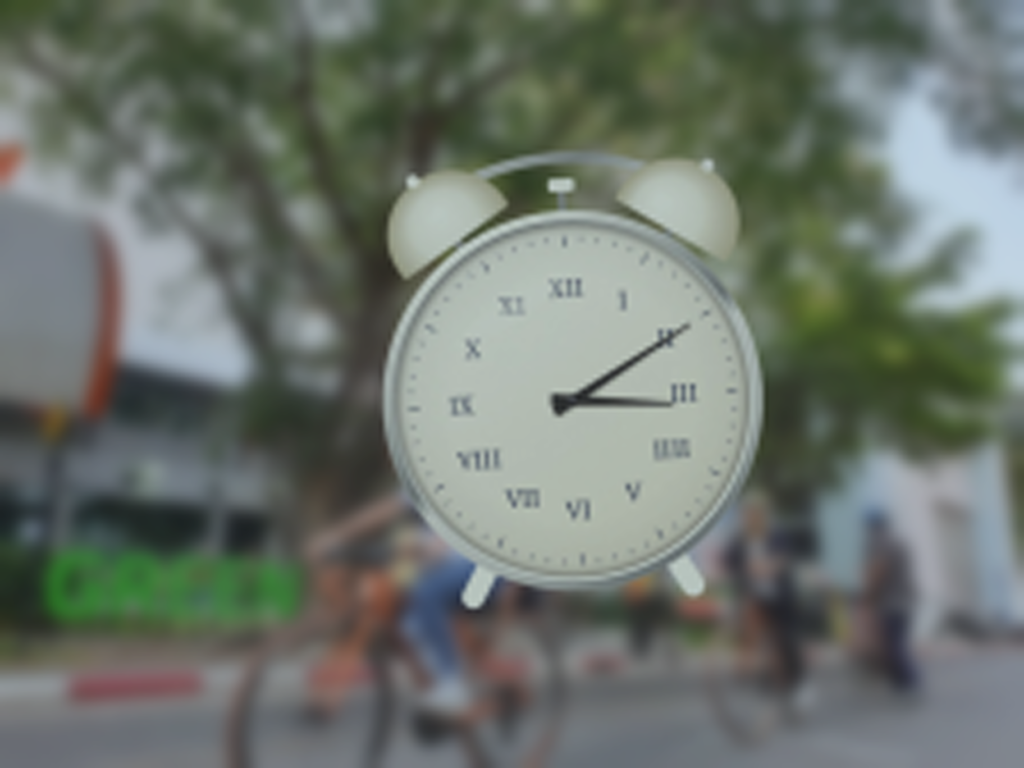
3.10
